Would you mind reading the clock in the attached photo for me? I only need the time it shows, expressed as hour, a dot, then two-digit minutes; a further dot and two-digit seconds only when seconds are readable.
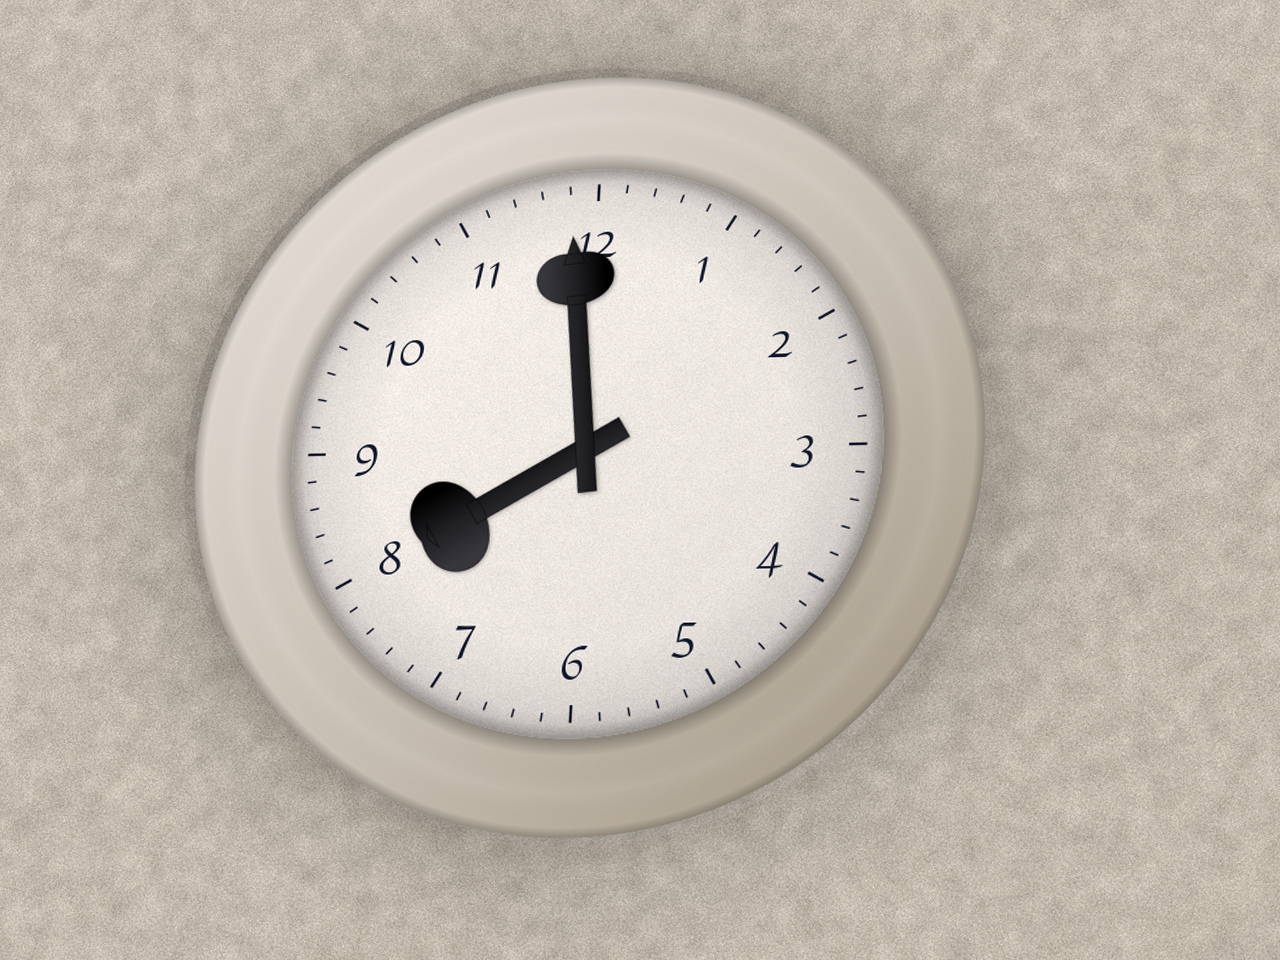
7.59
